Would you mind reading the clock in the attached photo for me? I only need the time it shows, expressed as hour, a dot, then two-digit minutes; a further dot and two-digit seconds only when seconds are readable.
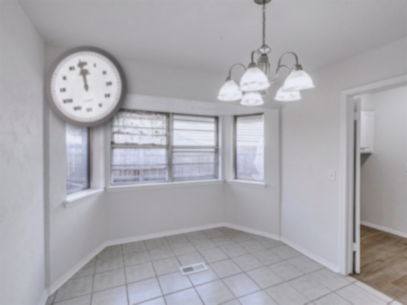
11.59
